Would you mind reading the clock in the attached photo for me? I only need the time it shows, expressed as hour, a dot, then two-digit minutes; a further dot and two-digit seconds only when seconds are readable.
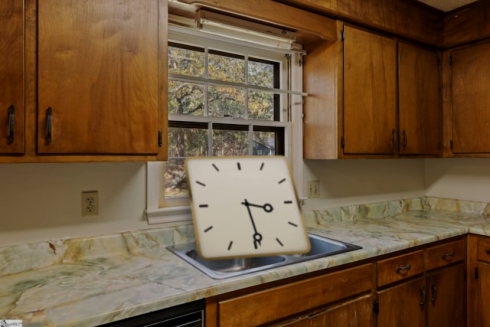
3.29
